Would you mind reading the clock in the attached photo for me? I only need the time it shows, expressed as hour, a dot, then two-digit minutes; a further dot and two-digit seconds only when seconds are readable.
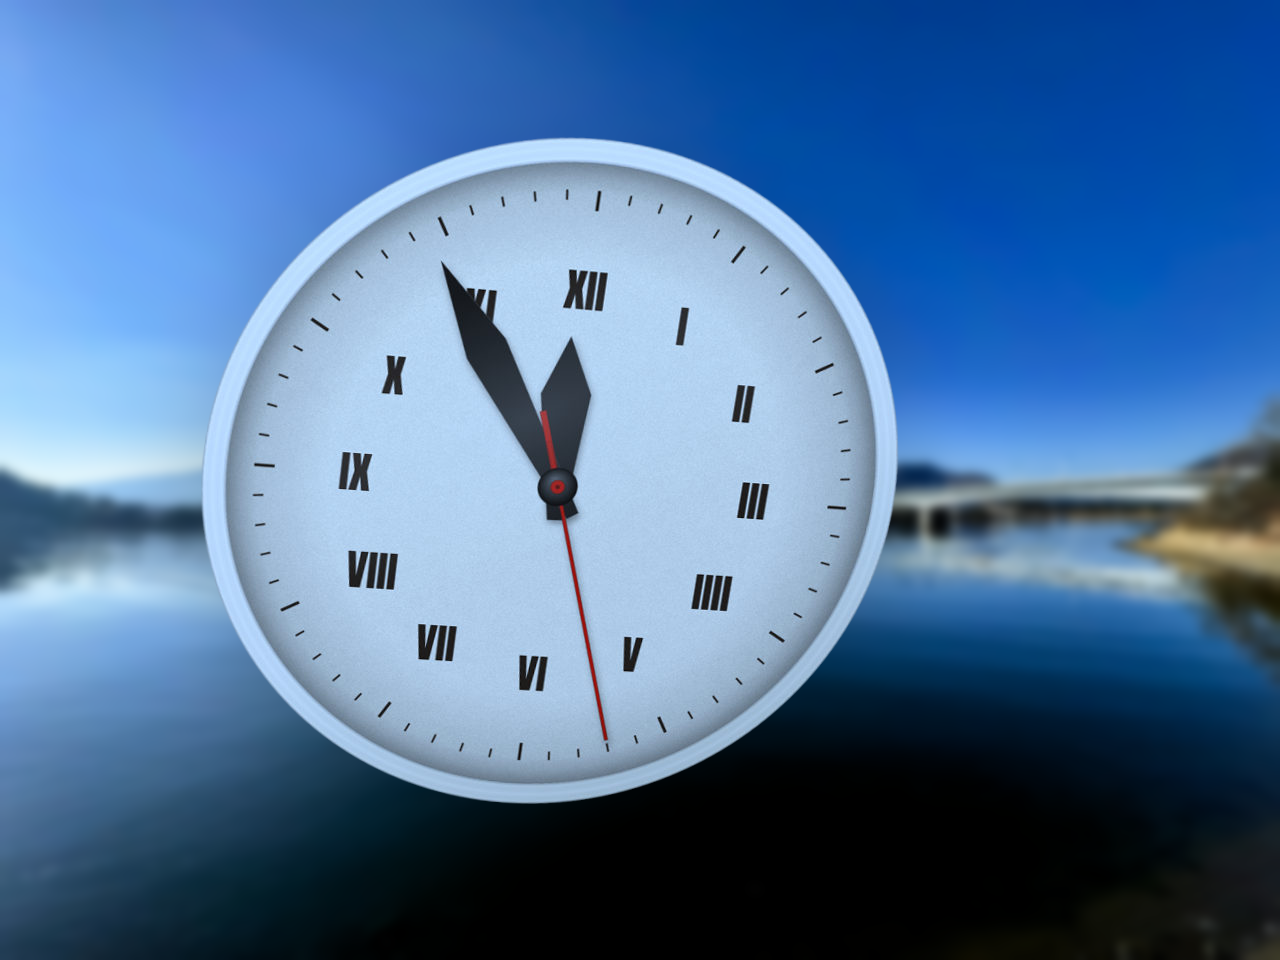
11.54.27
